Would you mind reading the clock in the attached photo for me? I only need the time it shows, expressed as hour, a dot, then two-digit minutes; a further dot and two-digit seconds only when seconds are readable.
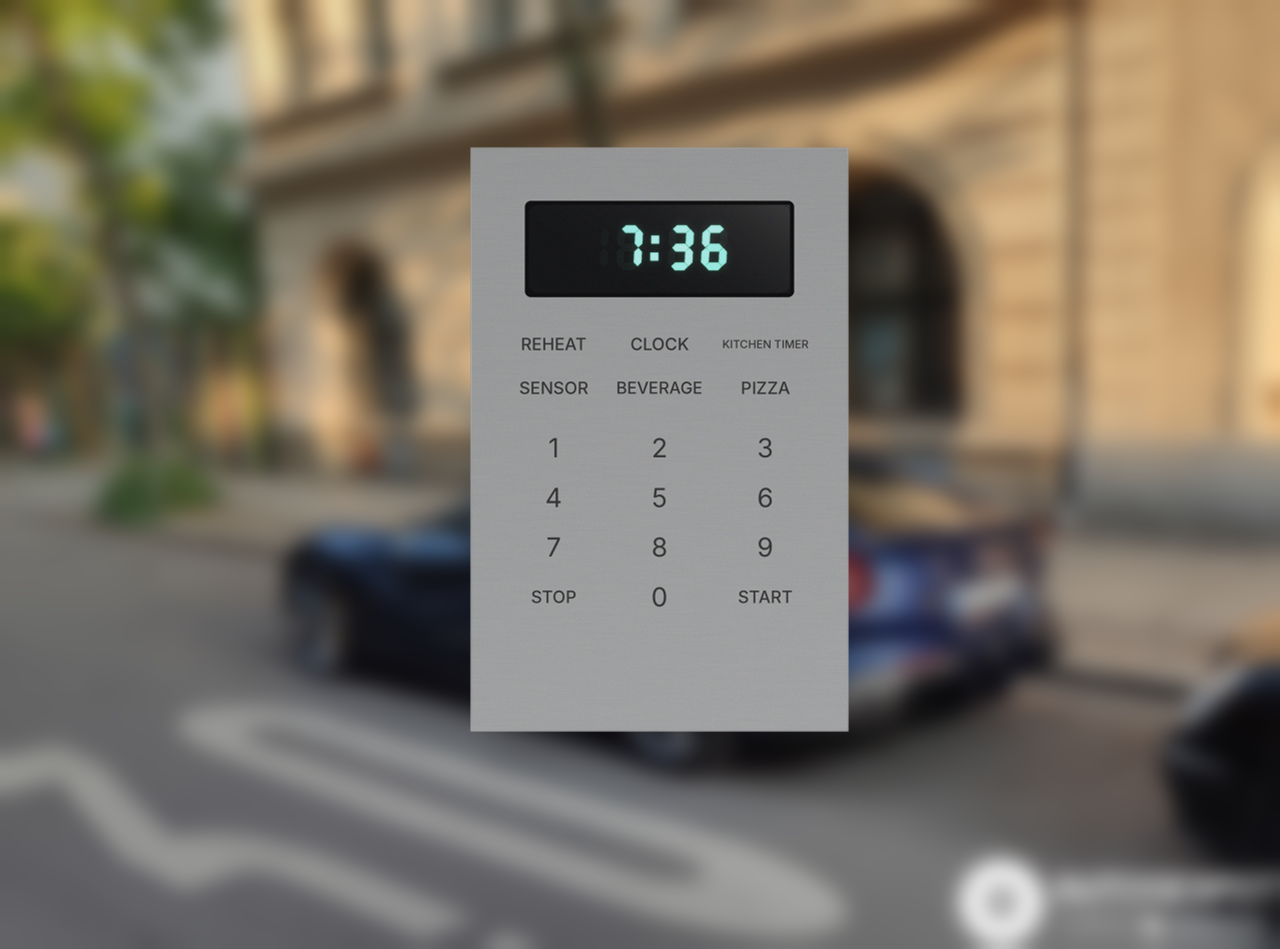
7.36
